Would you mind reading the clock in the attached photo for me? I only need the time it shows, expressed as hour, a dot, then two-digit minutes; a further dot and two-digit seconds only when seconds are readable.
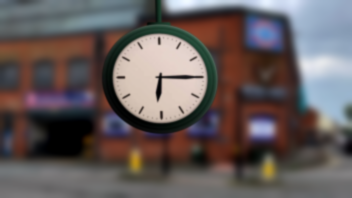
6.15
